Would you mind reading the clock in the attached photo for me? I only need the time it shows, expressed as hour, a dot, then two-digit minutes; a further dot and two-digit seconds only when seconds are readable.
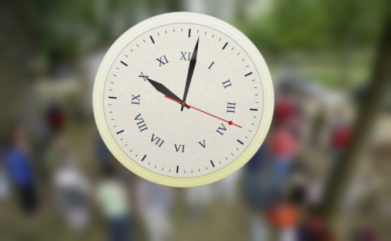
10.01.18
